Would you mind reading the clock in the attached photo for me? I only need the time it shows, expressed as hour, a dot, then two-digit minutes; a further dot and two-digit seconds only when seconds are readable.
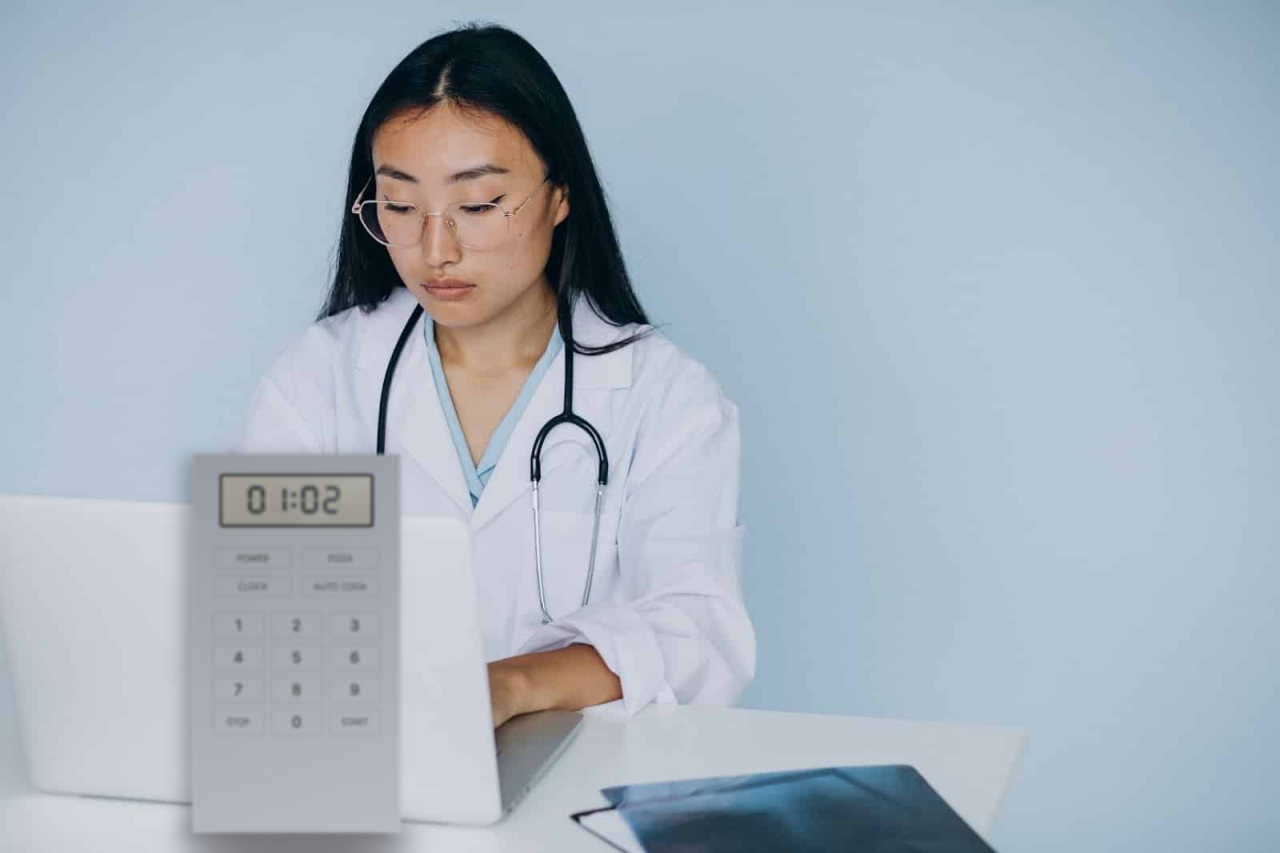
1.02
